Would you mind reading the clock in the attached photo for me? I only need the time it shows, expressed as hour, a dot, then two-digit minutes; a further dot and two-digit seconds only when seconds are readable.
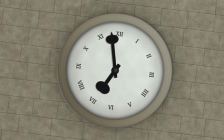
6.58
